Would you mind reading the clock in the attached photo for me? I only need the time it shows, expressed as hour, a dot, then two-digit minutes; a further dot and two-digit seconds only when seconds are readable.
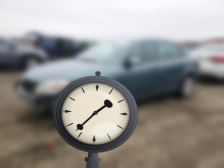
1.37
